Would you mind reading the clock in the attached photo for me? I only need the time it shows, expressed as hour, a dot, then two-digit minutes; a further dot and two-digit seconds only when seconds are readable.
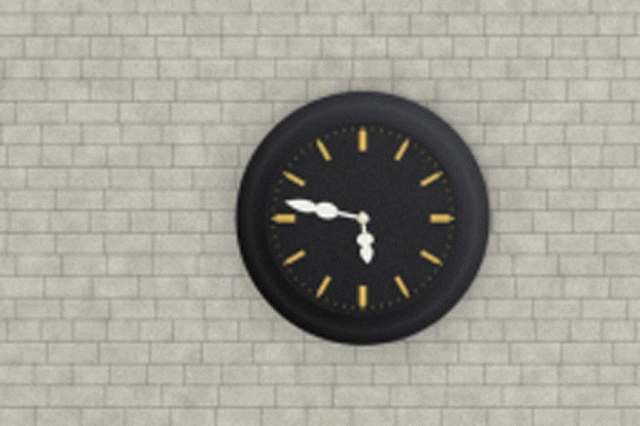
5.47
